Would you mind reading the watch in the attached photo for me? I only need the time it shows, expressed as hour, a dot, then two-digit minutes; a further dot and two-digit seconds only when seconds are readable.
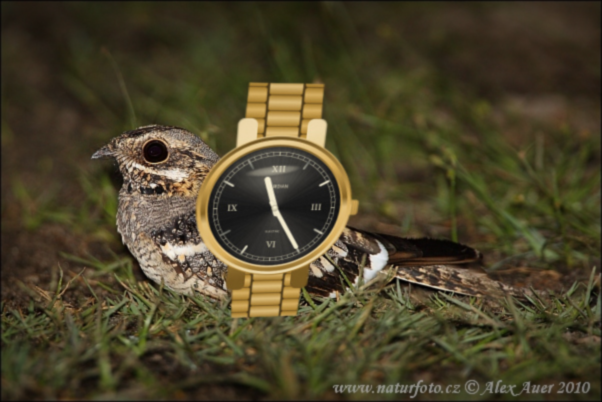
11.25
